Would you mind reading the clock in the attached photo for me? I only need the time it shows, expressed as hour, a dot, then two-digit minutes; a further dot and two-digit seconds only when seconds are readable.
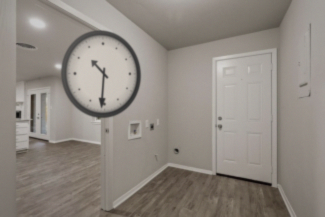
10.31
